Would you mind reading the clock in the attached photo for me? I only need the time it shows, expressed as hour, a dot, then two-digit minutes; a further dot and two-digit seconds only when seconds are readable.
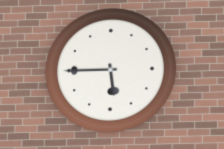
5.45
